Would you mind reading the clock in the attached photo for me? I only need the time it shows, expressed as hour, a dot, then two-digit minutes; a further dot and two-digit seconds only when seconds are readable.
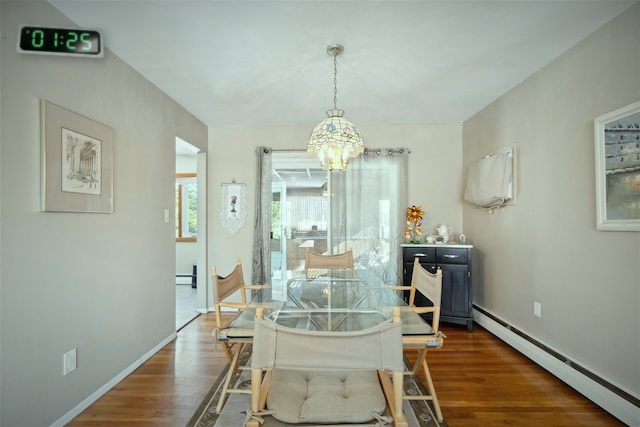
1.25
